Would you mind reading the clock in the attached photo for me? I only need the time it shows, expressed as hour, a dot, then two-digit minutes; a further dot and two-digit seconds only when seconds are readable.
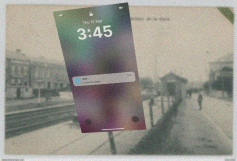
3.45
